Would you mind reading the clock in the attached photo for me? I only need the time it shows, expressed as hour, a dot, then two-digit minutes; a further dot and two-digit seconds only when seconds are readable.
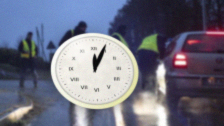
12.04
